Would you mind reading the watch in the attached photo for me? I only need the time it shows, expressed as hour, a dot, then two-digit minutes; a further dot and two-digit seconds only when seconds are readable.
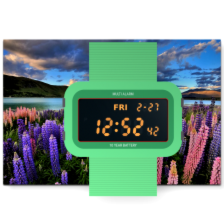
12.52.42
